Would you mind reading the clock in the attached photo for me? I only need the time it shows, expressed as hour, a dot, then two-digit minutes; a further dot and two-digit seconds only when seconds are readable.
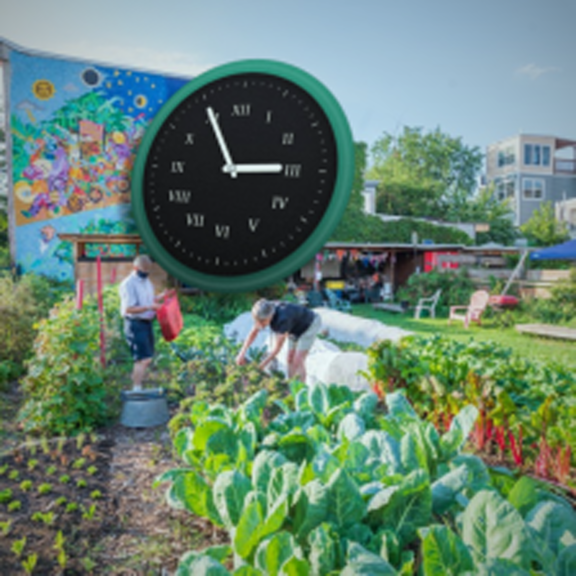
2.55
